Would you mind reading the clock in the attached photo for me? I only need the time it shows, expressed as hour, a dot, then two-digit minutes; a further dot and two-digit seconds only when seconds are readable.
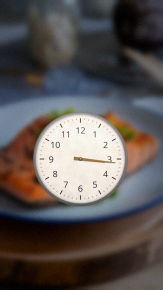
3.16
